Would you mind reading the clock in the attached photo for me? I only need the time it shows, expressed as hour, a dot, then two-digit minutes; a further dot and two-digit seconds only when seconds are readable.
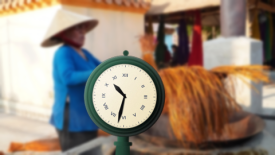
10.32
